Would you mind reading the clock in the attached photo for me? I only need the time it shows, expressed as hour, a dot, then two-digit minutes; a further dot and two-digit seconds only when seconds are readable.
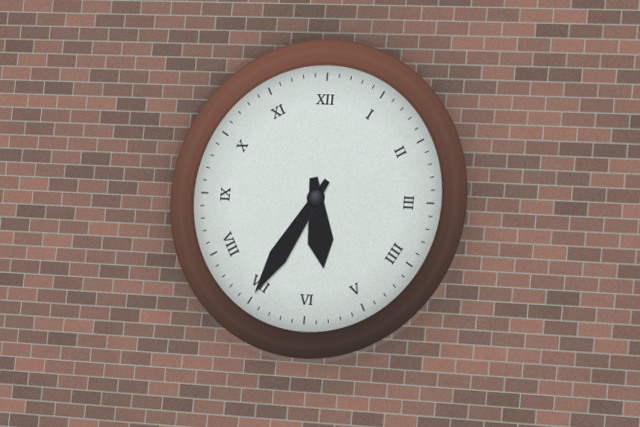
5.35
